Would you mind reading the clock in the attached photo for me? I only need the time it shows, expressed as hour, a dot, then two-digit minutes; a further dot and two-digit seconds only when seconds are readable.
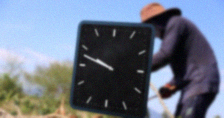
9.48
